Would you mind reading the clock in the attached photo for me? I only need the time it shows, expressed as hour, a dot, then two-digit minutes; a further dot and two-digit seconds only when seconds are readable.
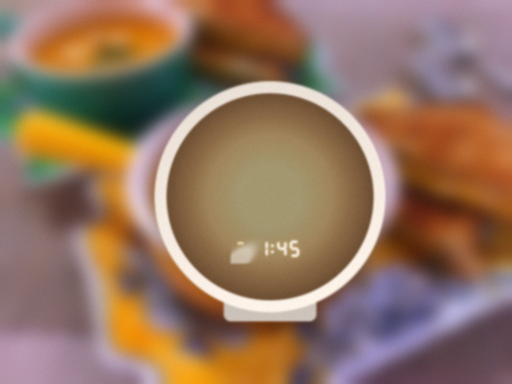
1.45
